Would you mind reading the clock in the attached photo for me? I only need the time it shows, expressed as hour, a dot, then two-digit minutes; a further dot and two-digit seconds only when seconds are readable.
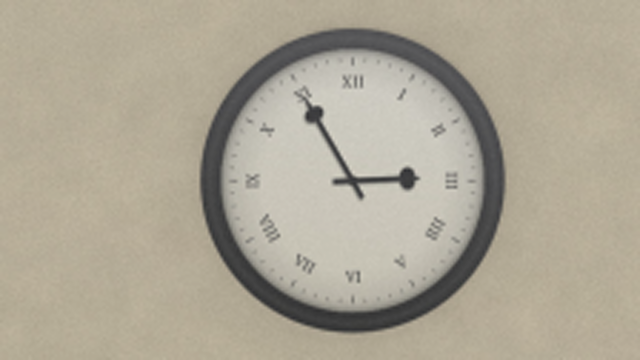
2.55
